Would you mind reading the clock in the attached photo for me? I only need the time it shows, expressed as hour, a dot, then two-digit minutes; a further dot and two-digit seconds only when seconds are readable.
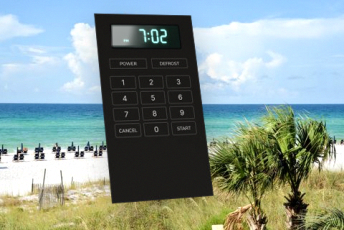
7.02
